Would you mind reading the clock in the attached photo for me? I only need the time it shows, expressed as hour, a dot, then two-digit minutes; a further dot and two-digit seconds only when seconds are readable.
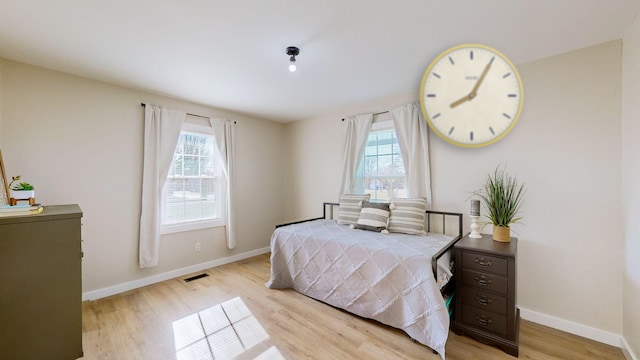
8.05
